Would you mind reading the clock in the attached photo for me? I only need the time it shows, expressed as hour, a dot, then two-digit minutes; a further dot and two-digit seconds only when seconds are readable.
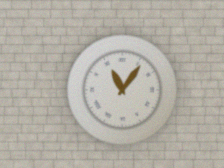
11.06
